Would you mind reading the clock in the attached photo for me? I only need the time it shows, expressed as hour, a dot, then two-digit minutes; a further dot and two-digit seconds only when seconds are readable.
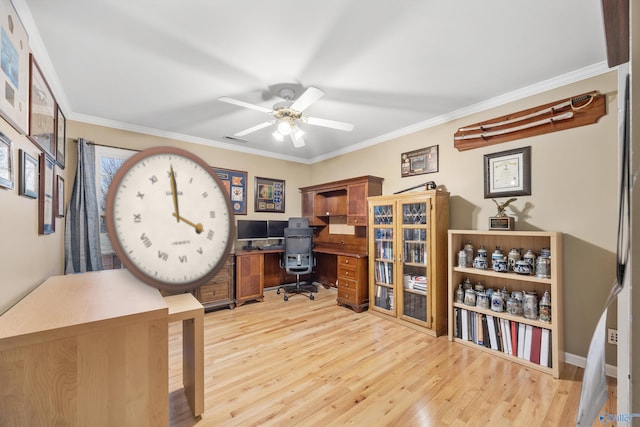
4.00
